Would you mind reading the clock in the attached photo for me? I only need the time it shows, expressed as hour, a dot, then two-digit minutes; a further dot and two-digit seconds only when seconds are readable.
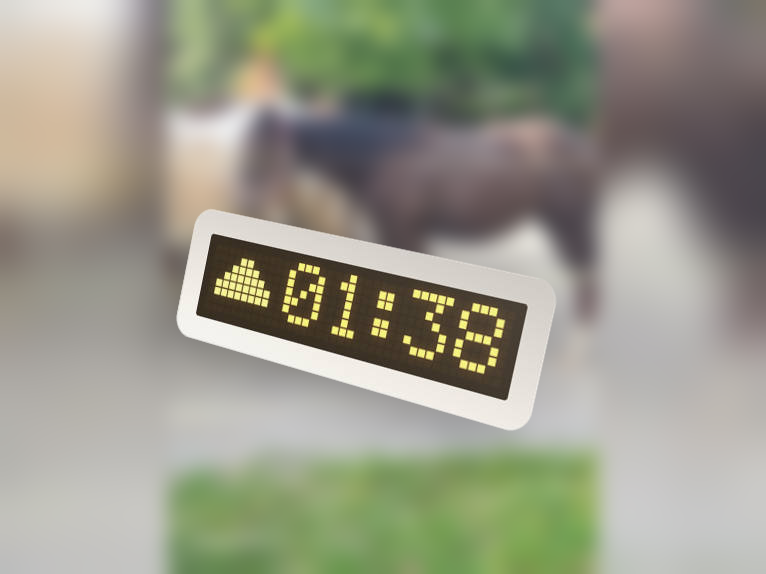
1.38
